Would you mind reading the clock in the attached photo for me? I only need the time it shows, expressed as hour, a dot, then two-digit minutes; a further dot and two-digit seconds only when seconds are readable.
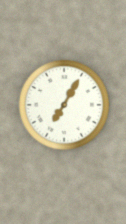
7.05
